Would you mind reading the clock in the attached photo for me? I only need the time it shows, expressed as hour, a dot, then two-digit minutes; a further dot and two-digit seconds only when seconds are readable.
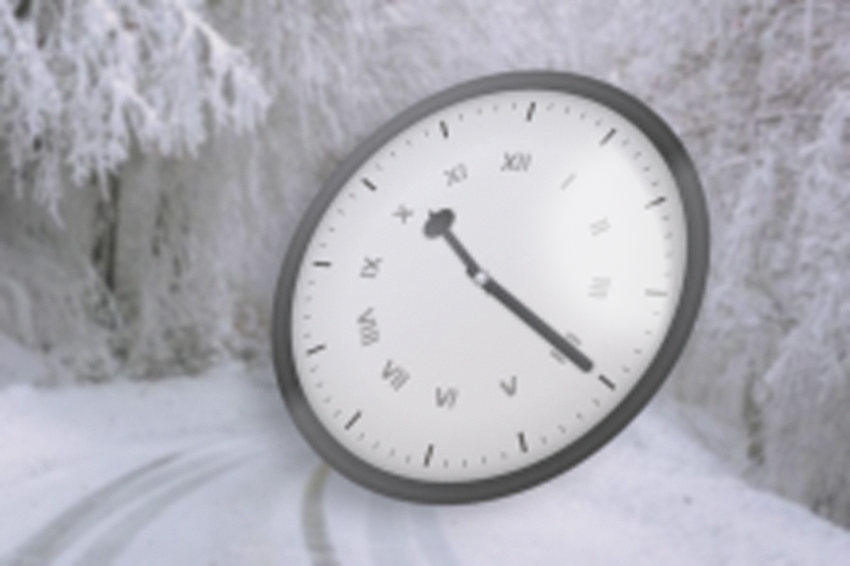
10.20
